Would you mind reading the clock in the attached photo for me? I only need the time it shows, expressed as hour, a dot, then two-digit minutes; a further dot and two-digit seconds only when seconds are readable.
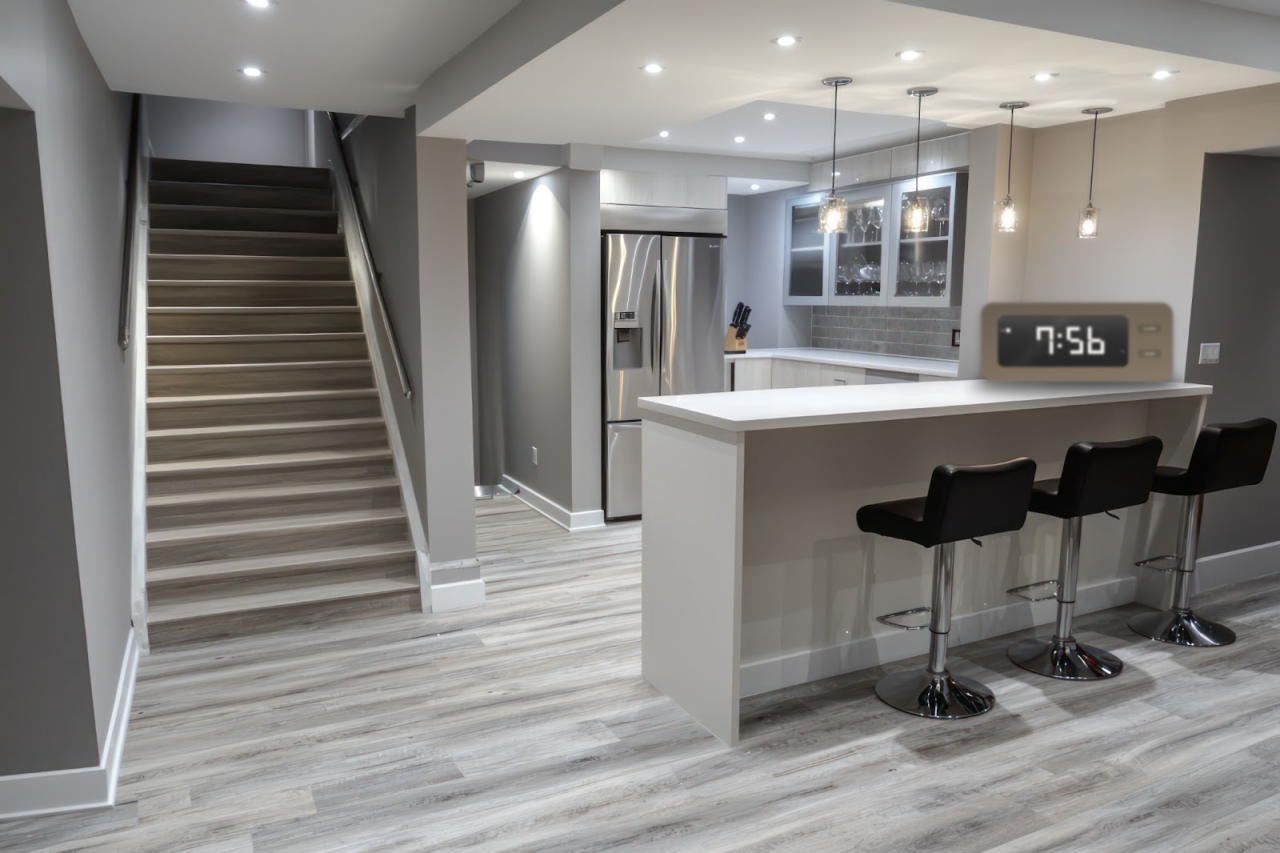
7.56
